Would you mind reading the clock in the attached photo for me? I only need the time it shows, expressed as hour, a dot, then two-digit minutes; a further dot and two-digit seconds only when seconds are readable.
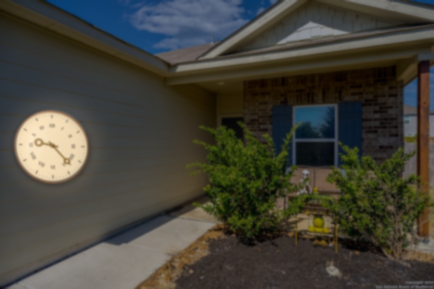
9.23
